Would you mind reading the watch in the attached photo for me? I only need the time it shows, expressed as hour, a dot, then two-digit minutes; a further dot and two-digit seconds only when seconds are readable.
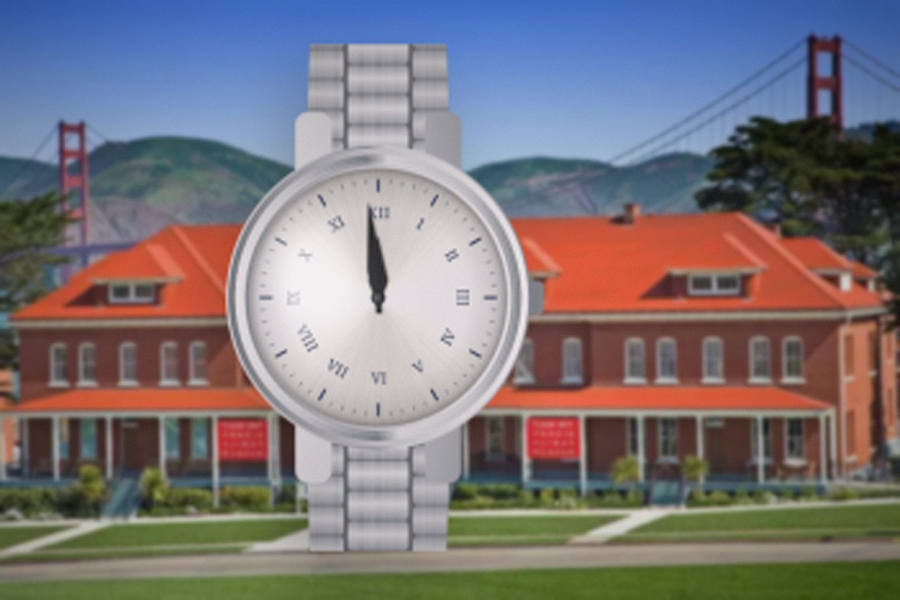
11.59
